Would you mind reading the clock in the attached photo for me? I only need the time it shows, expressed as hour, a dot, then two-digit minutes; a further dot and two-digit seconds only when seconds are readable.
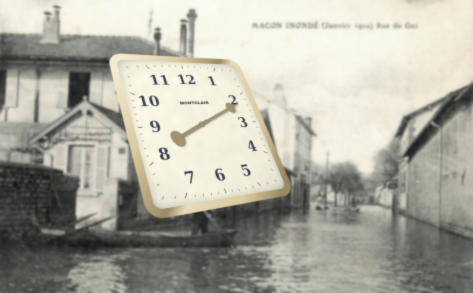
8.11
